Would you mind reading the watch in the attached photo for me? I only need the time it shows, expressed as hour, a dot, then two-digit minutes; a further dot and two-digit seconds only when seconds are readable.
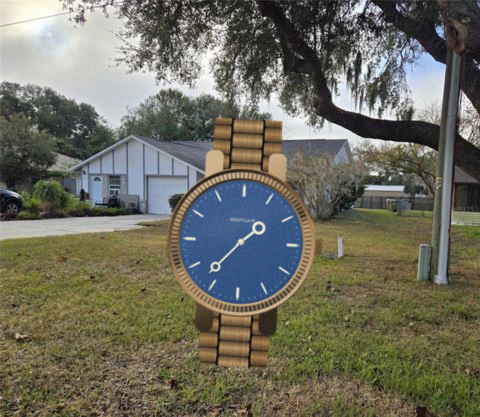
1.37
